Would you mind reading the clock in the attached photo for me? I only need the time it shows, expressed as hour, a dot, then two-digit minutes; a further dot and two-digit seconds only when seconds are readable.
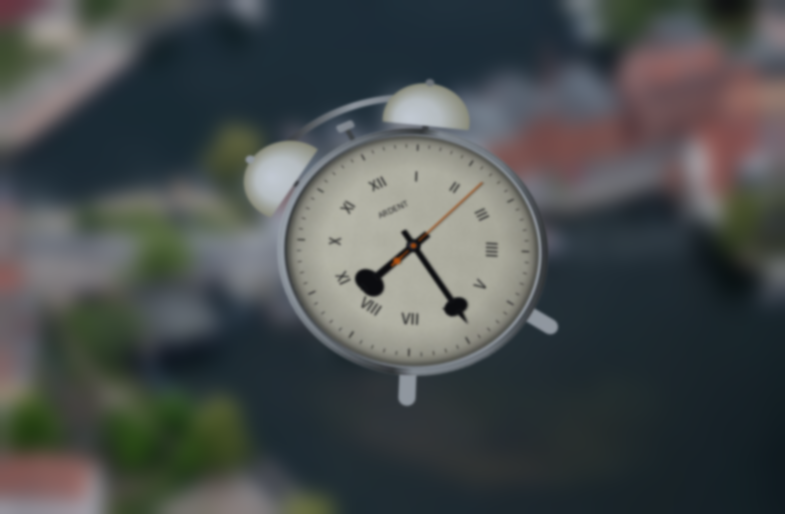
8.29.12
